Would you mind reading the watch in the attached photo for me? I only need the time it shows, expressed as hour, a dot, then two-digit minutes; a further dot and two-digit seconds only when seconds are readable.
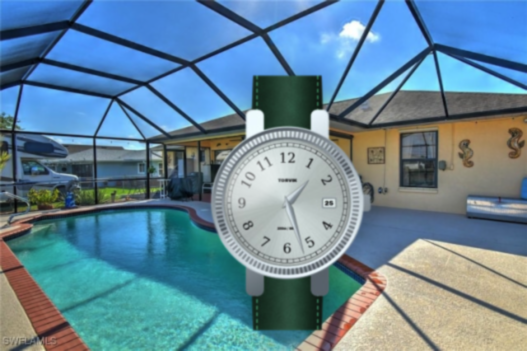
1.27
